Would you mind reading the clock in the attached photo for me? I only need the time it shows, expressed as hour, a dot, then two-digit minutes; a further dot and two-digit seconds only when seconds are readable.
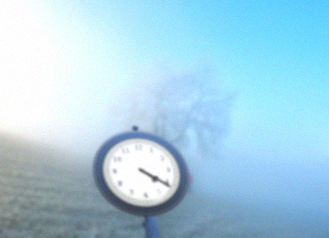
4.21
